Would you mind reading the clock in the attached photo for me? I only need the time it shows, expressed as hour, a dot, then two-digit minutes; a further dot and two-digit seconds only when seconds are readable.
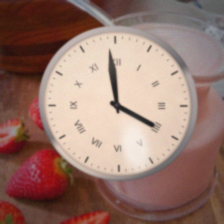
3.59
